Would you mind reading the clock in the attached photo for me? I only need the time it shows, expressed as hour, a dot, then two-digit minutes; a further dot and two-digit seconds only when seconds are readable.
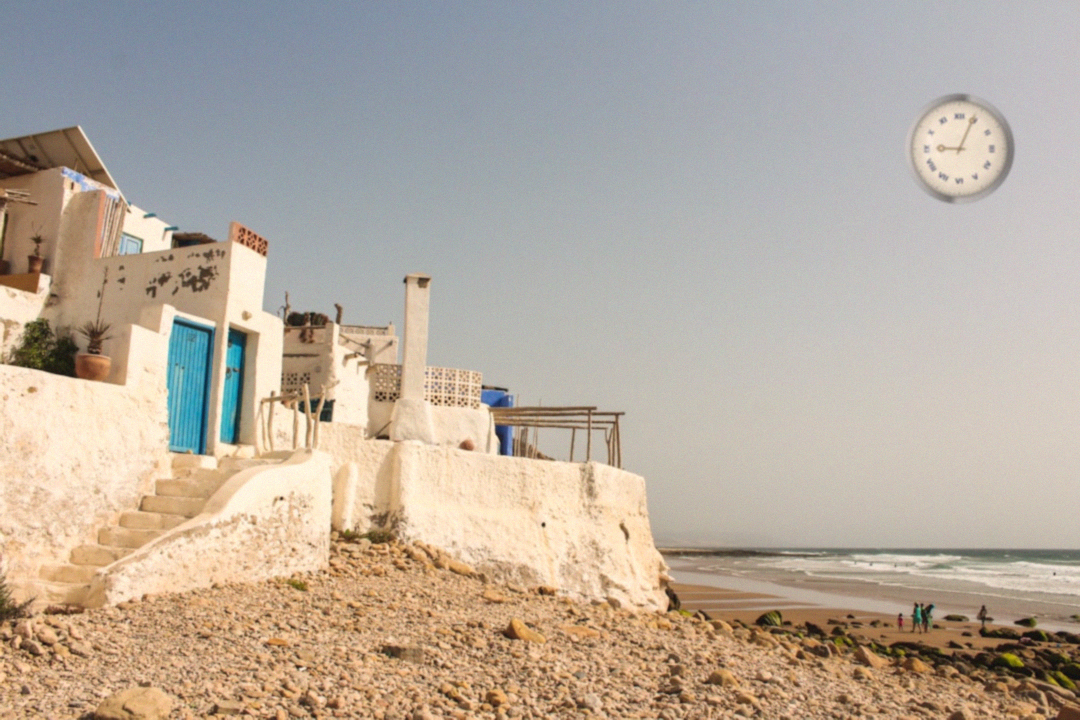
9.04
